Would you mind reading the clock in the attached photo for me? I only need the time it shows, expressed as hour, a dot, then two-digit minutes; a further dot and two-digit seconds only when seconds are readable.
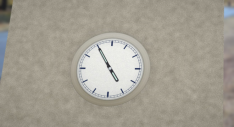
4.55
